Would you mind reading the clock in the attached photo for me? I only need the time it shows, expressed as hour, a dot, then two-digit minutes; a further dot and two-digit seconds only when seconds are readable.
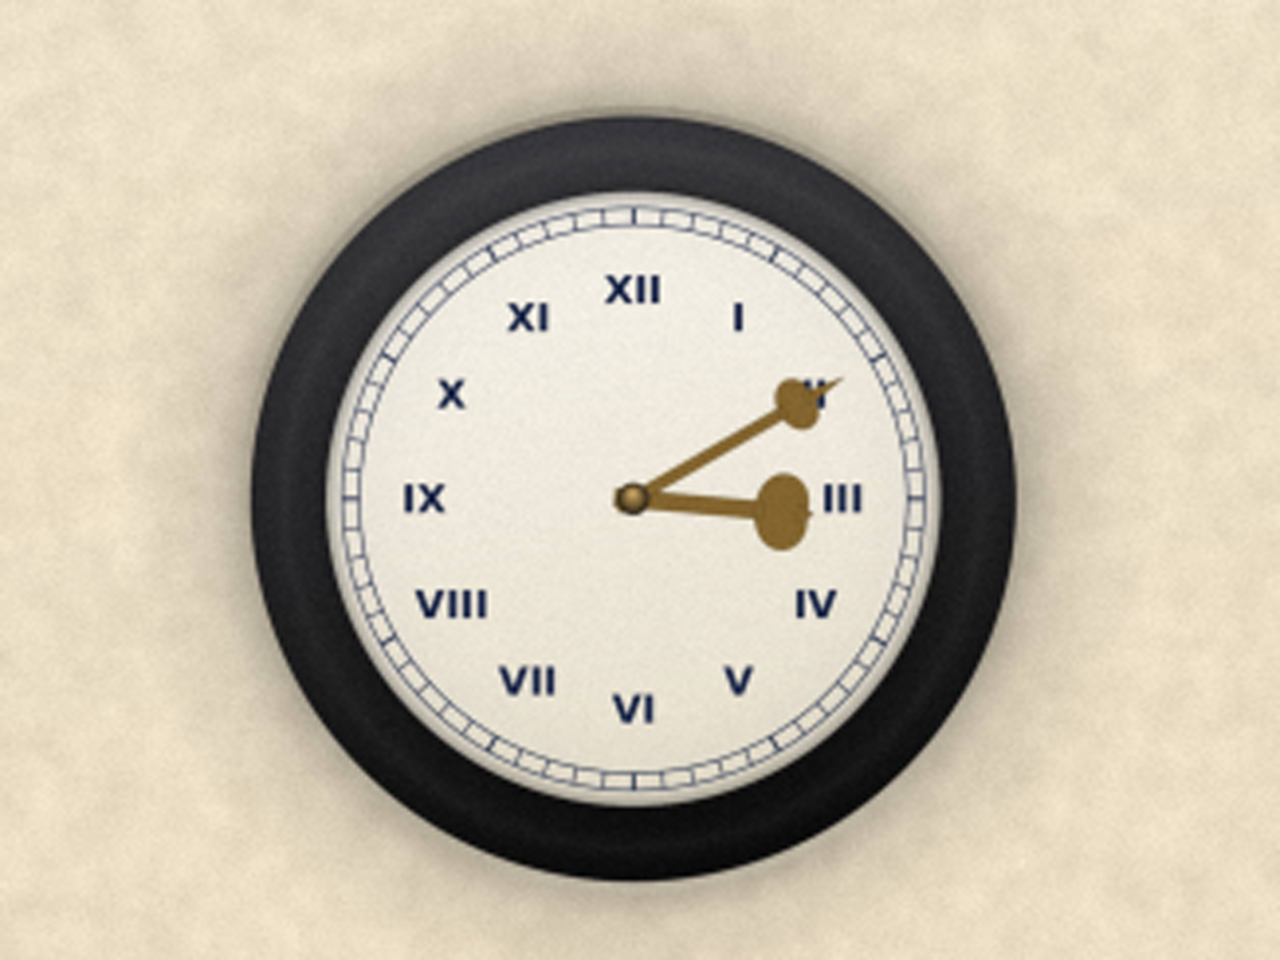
3.10
